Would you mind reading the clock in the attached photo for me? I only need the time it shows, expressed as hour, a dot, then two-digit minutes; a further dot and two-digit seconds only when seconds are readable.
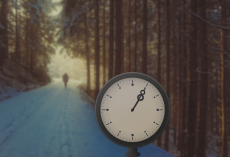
1.05
